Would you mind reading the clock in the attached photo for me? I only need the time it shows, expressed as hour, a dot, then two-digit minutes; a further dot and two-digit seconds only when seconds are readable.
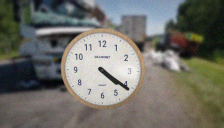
4.21
